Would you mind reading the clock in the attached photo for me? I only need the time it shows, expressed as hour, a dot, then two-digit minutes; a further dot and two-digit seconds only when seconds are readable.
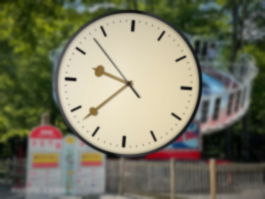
9.37.53
